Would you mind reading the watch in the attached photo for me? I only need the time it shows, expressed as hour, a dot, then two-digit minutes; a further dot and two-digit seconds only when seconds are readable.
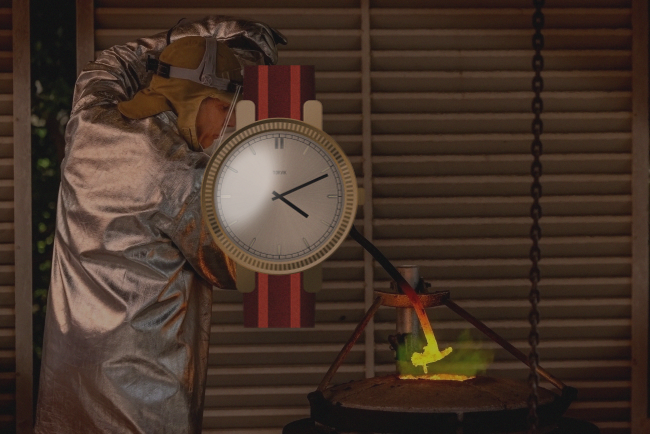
4.11
